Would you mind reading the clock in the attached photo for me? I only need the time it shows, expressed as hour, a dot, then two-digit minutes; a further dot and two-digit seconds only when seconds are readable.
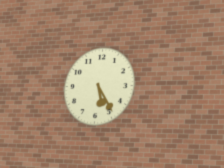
5.24
